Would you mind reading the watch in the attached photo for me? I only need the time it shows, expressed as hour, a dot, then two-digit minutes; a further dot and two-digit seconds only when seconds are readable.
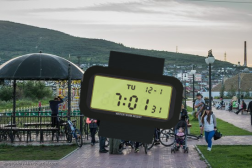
7.01.31
